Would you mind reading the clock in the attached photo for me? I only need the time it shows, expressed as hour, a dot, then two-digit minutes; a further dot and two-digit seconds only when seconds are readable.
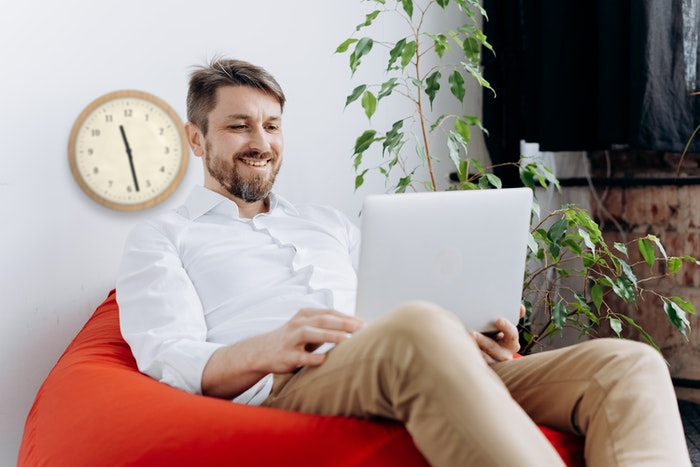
11.28
